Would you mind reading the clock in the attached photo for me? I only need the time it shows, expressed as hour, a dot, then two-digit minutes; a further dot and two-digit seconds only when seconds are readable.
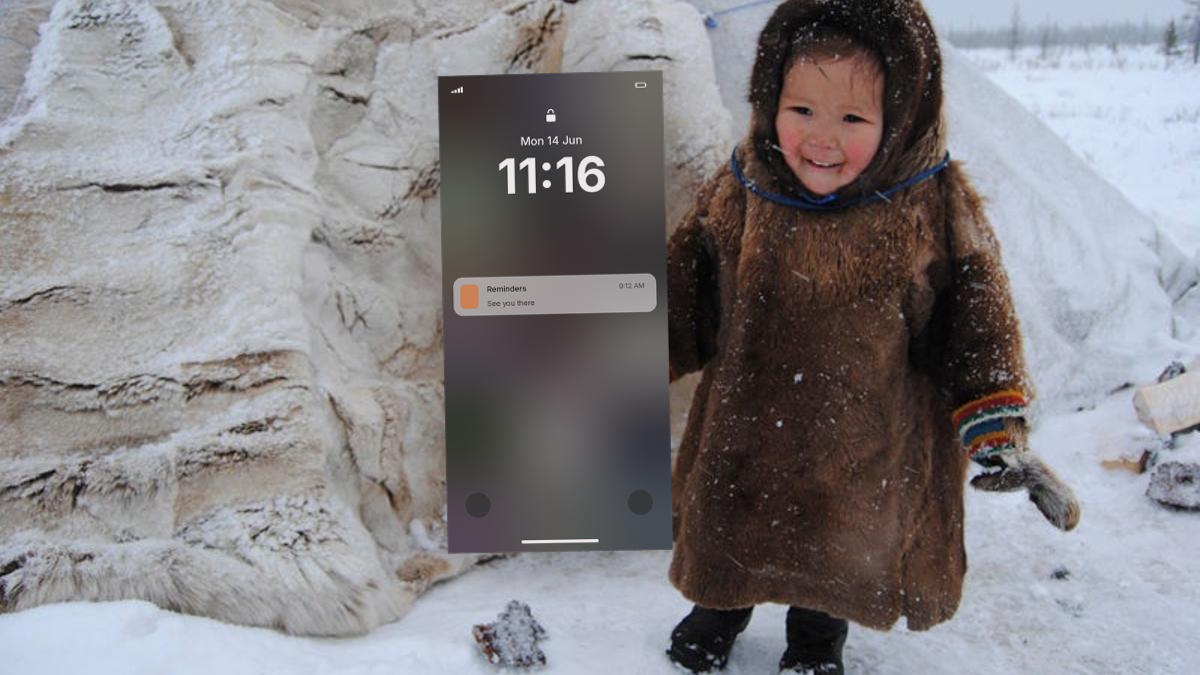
11.16
